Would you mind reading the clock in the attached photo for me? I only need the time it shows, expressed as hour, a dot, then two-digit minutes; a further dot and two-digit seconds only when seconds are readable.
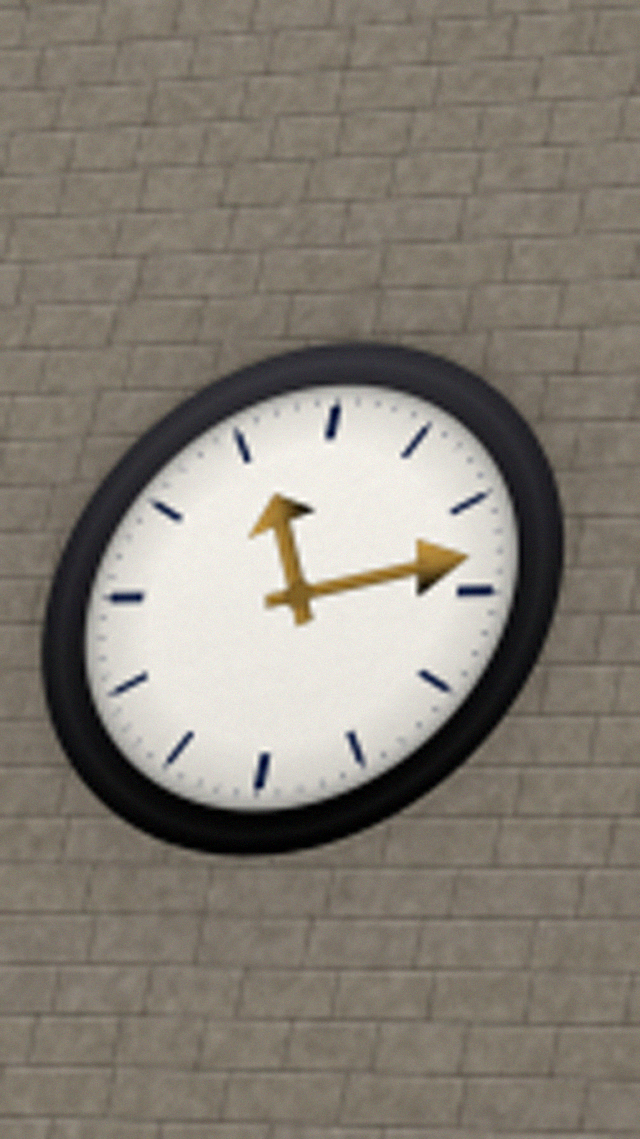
11.13
